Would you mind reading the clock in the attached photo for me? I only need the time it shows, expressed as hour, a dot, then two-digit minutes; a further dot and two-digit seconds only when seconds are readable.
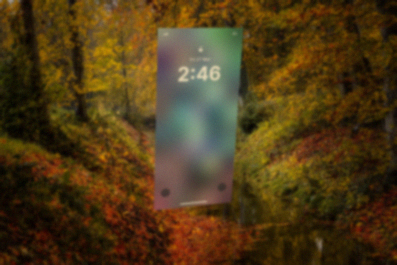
2.46
